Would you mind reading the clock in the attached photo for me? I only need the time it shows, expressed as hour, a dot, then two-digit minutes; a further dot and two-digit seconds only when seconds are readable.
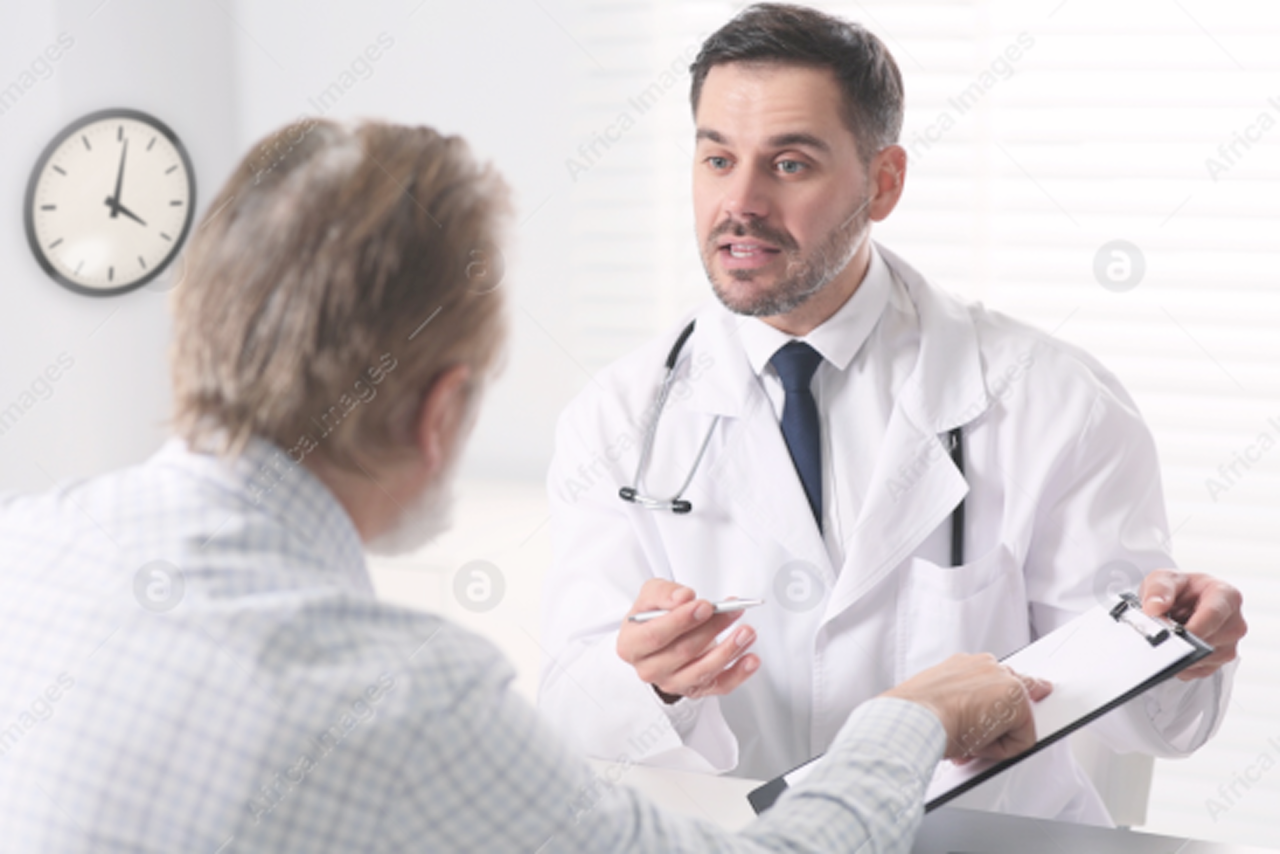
4.01
